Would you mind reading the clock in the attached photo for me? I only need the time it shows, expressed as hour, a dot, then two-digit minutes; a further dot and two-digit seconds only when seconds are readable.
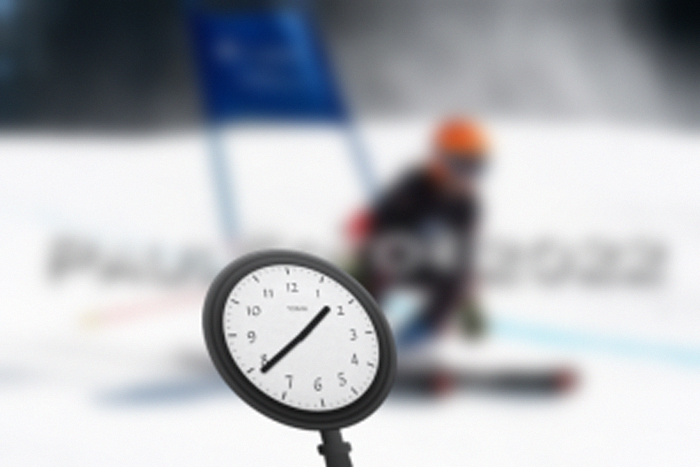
1.39
